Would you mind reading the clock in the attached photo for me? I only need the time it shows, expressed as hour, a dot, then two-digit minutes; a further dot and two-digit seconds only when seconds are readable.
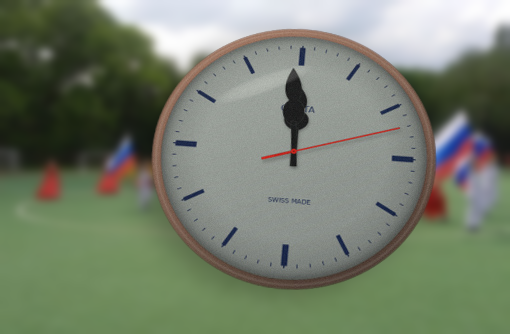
11.59.12
